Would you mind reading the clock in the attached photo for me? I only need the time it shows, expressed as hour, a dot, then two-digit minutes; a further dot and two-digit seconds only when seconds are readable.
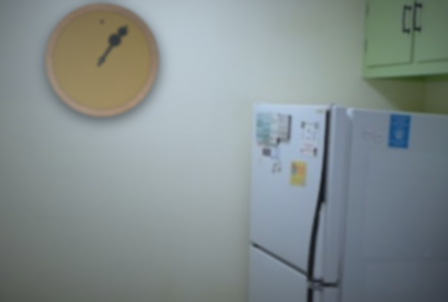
1.06
